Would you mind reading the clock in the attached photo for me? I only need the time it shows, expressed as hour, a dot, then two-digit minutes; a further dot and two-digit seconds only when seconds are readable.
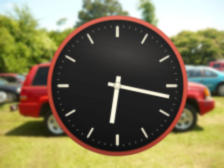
6.17
